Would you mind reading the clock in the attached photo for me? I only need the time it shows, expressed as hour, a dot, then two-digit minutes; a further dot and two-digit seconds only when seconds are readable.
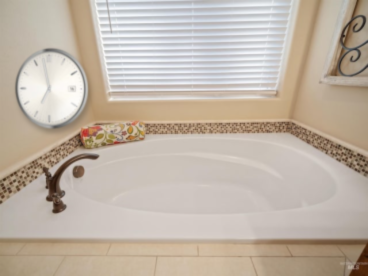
6.58
